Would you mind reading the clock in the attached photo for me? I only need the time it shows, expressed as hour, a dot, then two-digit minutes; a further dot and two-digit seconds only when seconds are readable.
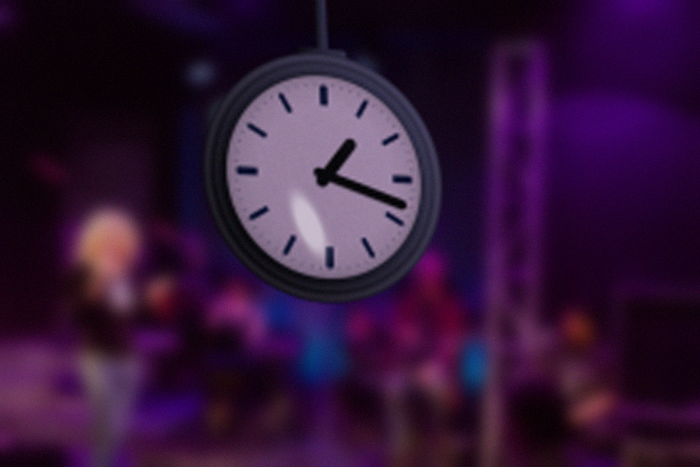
1.18
